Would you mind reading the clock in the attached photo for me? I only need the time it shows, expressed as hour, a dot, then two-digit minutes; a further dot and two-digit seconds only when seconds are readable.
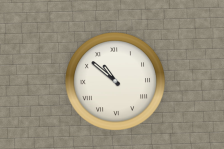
10.52
